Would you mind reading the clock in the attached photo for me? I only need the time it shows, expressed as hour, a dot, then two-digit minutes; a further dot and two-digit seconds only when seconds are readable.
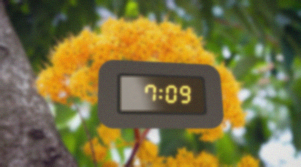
7.09
